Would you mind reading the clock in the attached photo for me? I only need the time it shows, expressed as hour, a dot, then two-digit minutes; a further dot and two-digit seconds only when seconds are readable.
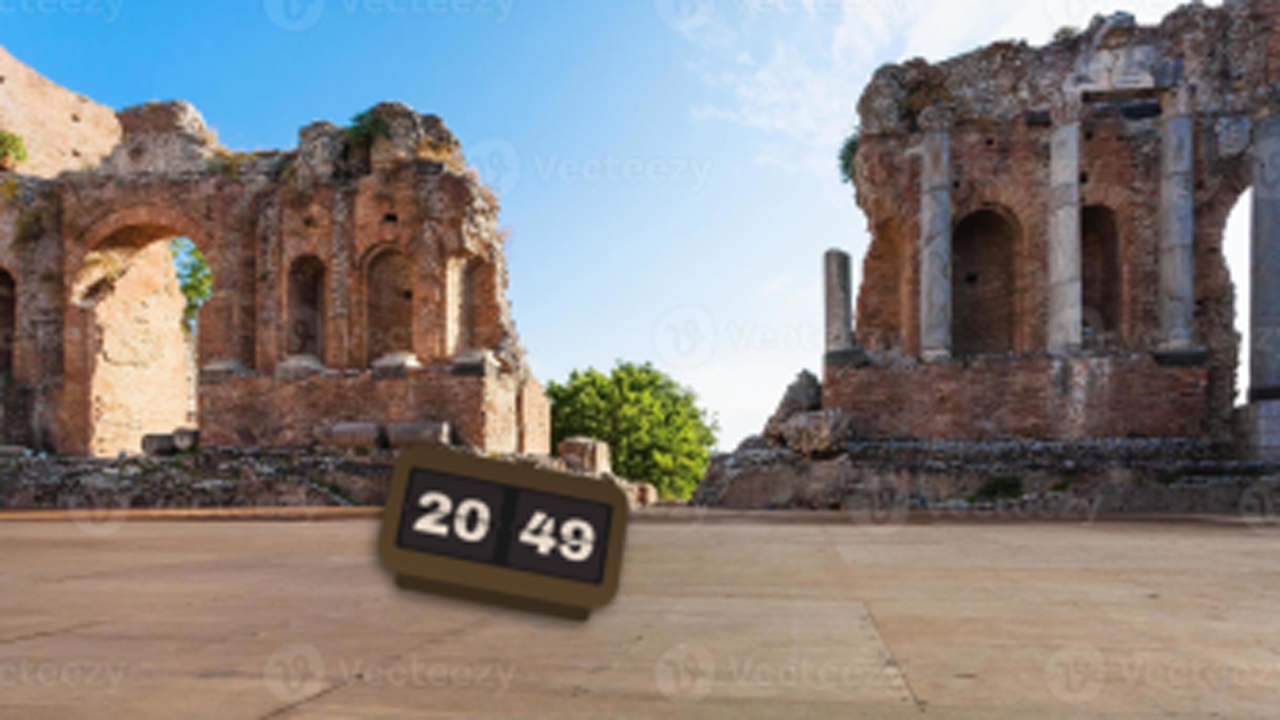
20.49
